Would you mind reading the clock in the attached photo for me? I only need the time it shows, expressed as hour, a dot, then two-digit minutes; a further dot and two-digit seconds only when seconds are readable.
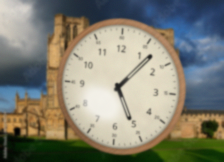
5.07
